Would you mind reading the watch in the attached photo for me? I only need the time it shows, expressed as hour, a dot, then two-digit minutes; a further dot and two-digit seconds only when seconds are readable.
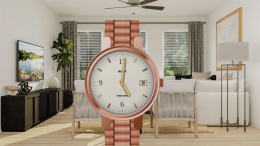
5.01
